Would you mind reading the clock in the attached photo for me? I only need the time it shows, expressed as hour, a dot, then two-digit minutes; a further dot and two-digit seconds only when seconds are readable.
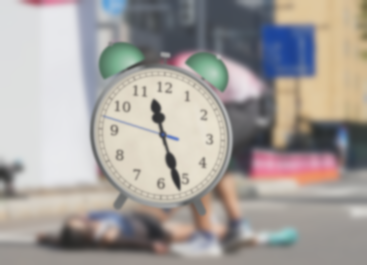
11.26.47
